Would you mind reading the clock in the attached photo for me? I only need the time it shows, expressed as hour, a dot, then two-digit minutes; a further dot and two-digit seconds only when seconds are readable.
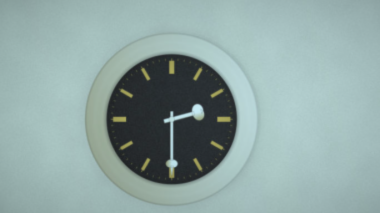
2.30
